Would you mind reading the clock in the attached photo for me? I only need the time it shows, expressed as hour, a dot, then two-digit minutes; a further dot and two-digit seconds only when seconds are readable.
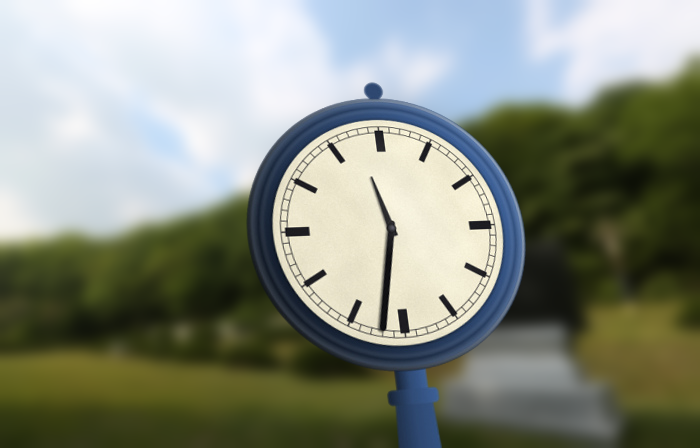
11.32
